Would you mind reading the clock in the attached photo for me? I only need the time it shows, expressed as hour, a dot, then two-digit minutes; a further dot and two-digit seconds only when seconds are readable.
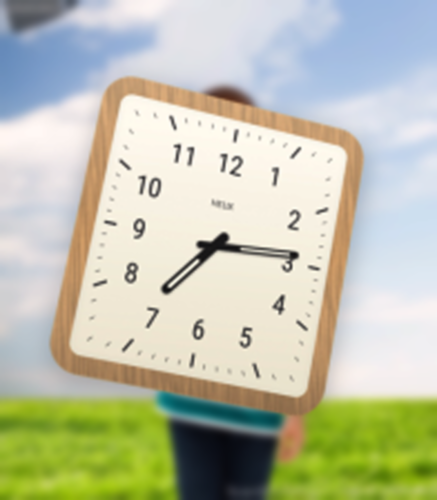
7.14
